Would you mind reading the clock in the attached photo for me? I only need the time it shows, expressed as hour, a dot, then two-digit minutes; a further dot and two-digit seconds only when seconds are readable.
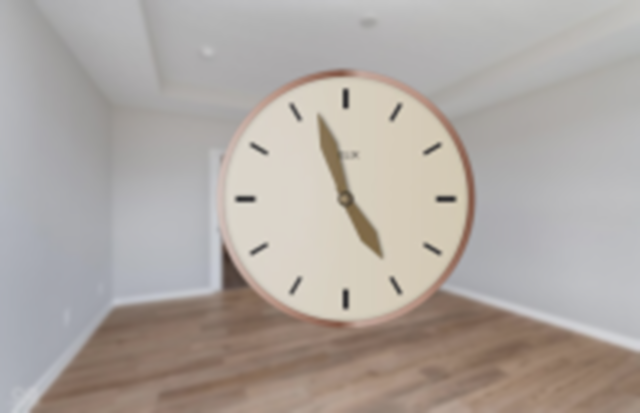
4.57
